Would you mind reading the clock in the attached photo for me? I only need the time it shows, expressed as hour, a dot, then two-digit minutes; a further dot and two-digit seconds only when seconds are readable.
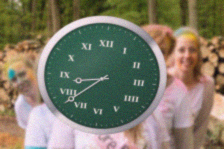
8.38
